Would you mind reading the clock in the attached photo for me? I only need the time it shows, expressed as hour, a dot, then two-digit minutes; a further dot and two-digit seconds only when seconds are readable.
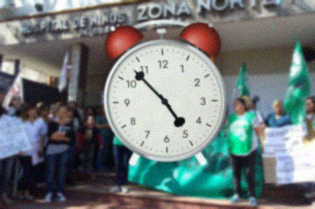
4.53
